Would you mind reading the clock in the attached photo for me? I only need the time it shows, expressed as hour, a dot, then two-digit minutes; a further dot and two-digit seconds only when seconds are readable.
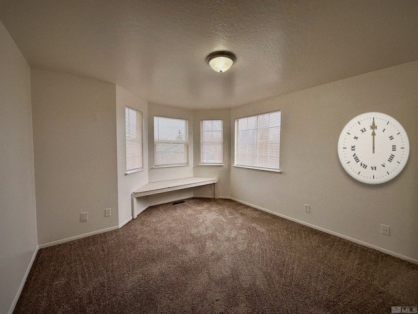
12.00
